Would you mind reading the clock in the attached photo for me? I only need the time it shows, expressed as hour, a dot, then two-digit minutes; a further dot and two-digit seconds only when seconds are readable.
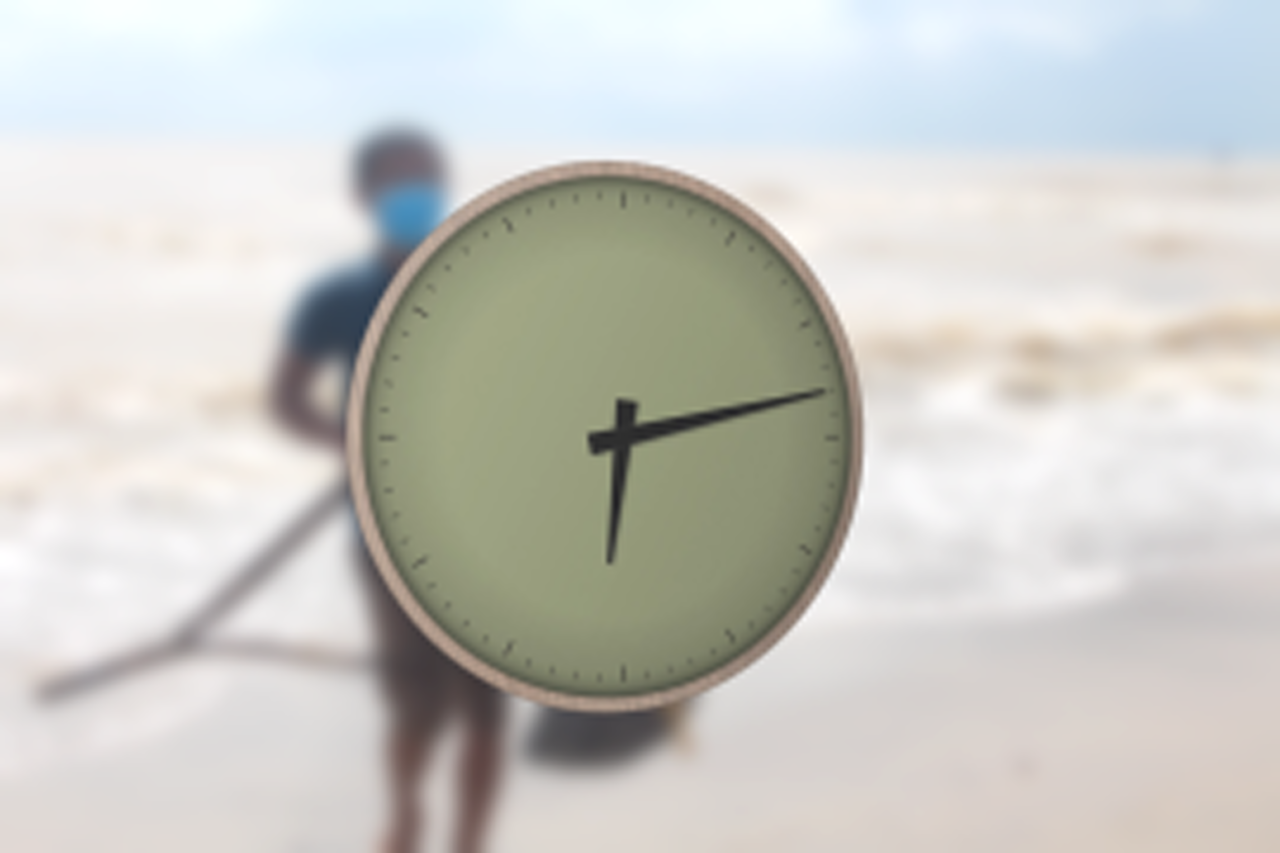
6.13
